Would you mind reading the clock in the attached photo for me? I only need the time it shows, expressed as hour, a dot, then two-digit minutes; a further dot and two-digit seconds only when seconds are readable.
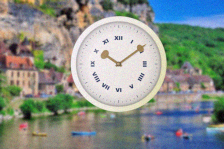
10.09
